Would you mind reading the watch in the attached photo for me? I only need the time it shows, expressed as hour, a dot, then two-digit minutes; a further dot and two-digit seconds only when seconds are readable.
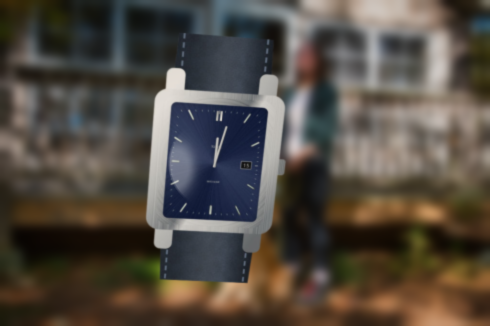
12.02
